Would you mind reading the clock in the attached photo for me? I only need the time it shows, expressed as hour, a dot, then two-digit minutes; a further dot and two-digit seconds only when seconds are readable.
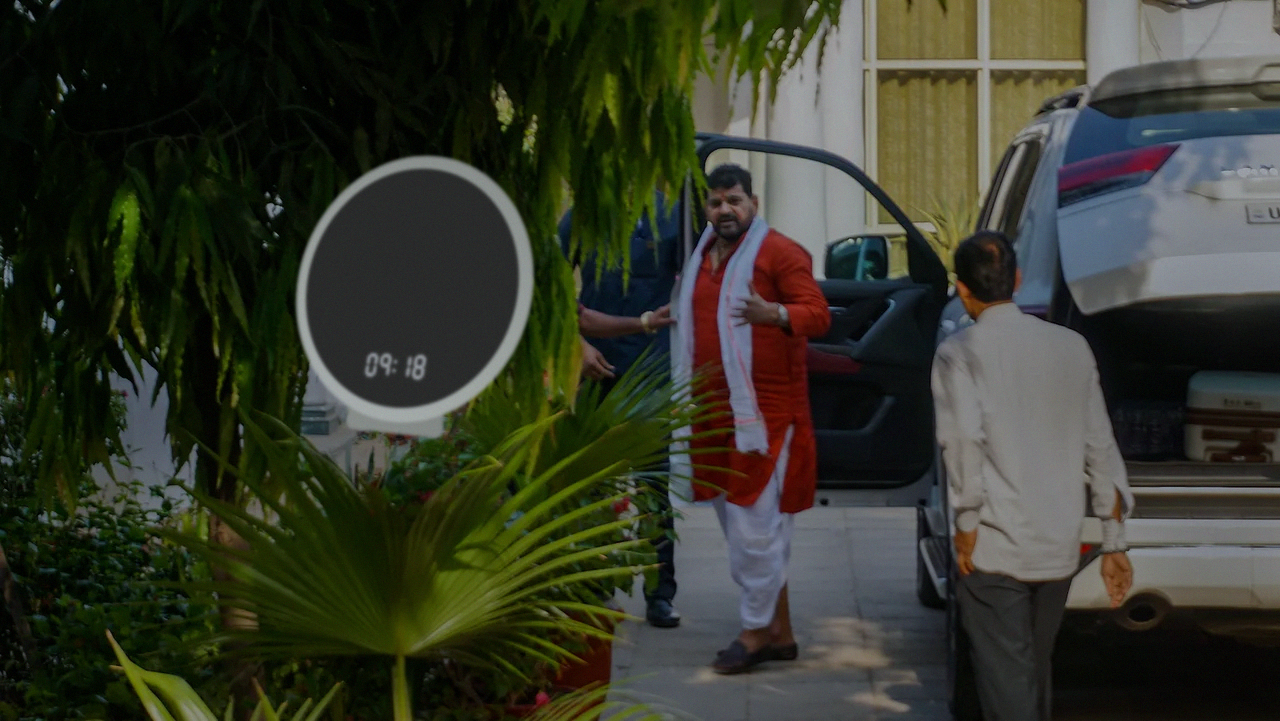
9.18
